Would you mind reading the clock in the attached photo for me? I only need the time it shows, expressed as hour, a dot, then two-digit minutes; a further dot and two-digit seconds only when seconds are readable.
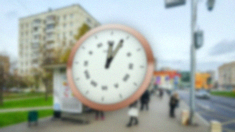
12.04
